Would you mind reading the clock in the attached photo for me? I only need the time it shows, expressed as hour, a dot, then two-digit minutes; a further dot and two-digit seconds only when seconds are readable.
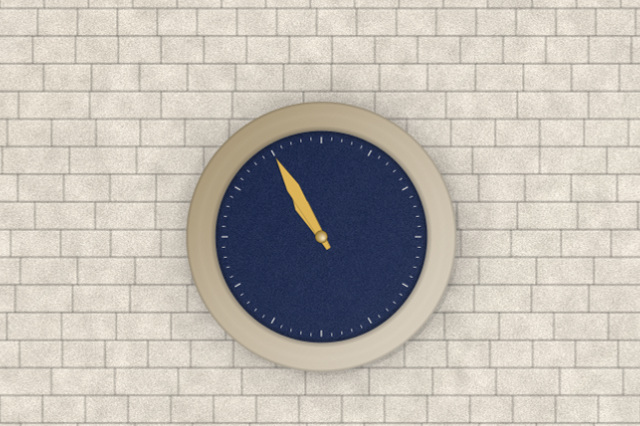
10.55
